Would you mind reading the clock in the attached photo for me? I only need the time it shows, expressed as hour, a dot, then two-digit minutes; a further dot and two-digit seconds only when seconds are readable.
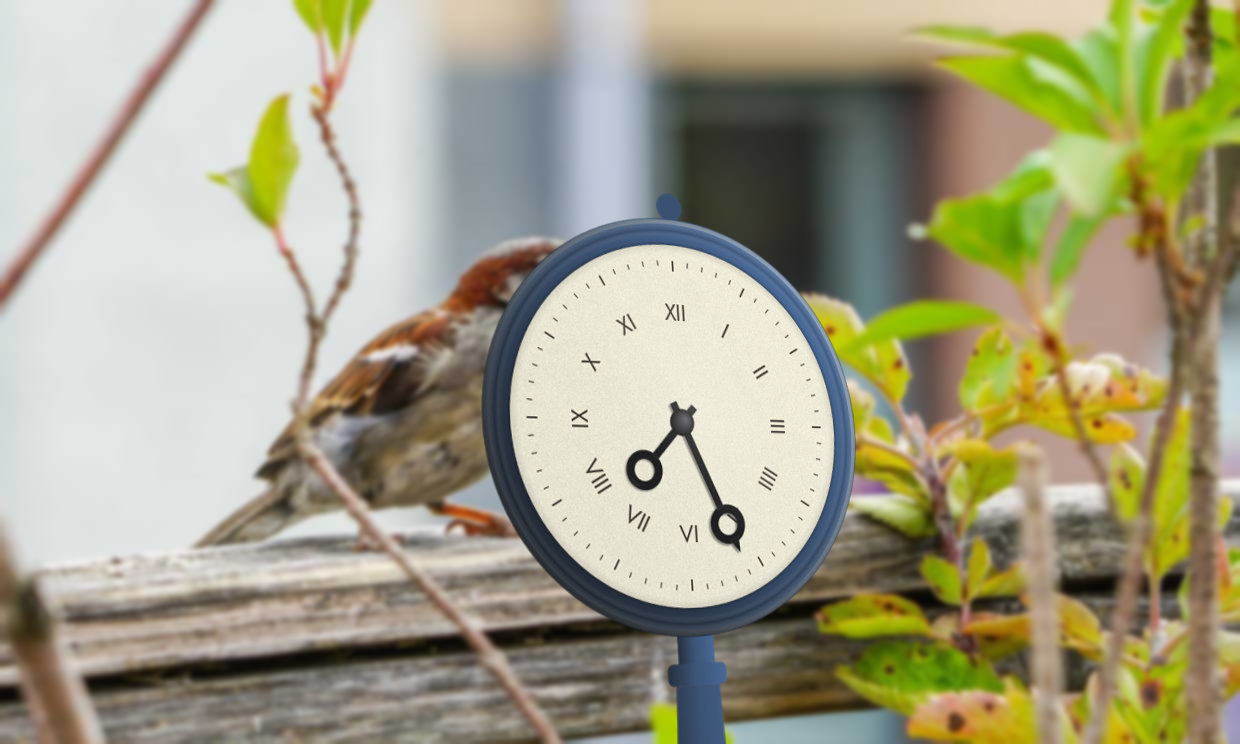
7.26
